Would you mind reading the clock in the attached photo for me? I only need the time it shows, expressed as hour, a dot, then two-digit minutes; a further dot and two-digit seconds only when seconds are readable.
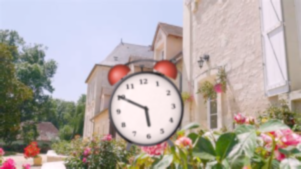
5.50
